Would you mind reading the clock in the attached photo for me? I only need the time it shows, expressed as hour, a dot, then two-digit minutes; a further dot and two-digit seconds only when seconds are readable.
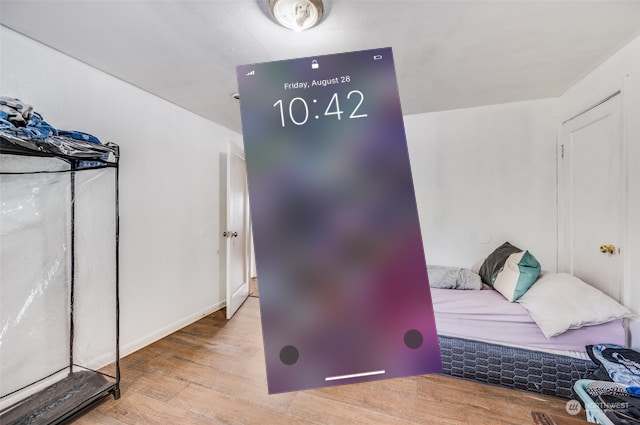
10.42
